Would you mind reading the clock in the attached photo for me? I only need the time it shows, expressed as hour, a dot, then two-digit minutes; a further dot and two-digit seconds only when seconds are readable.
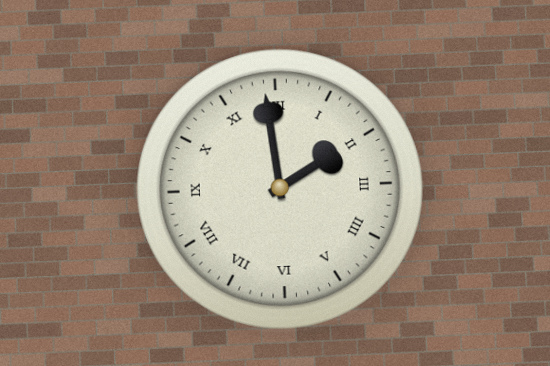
1.59
